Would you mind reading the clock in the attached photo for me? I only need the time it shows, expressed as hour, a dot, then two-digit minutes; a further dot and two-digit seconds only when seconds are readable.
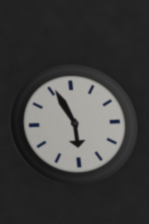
5.56
